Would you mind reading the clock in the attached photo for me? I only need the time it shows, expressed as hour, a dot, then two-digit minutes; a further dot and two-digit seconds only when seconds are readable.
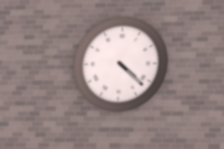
4.22
